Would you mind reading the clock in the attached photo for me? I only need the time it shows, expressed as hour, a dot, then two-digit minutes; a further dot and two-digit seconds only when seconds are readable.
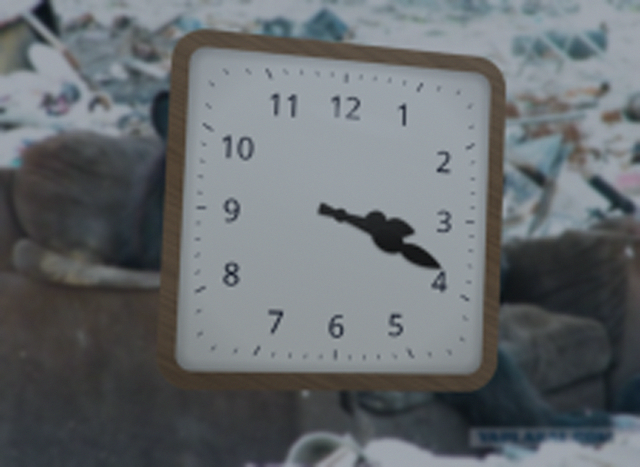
3.19
